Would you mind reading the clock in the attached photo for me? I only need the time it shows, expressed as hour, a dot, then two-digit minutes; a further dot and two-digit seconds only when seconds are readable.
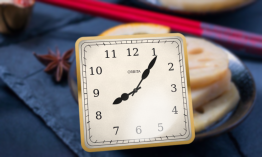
8.06
